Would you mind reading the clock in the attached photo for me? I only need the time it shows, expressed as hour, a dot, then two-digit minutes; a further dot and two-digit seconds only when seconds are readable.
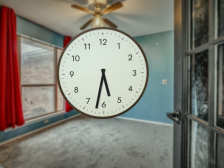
5.32
